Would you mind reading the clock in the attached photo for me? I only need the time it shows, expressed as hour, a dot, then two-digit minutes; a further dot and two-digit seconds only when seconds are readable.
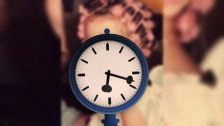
6.18
